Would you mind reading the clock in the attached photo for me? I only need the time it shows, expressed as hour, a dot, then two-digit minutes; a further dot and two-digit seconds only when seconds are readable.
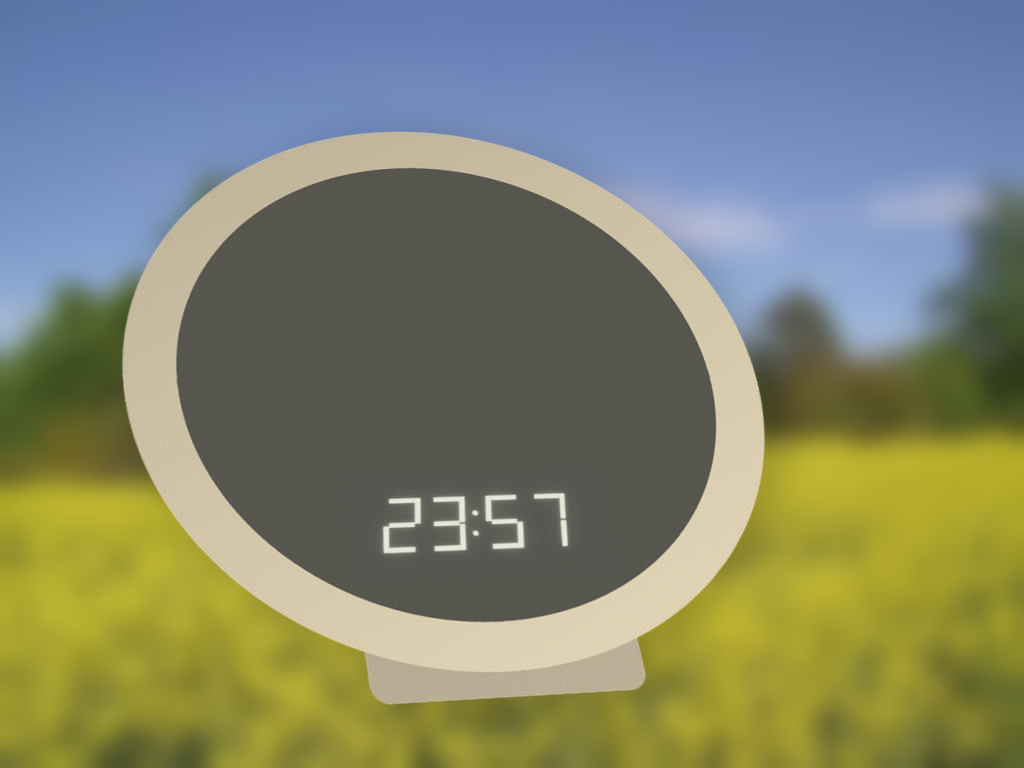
23.57
